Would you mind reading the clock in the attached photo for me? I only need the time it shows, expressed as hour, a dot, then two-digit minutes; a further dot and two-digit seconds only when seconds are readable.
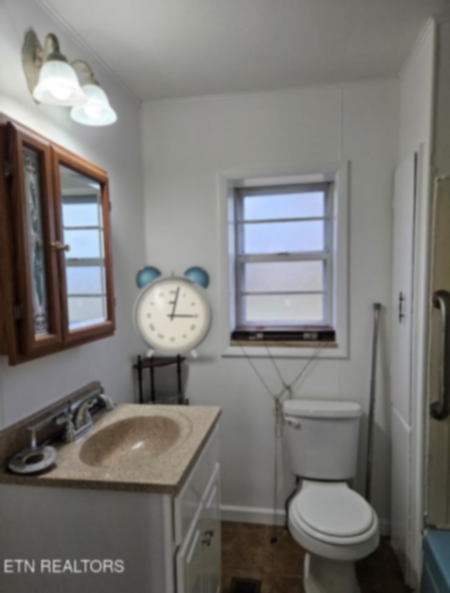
3.02
